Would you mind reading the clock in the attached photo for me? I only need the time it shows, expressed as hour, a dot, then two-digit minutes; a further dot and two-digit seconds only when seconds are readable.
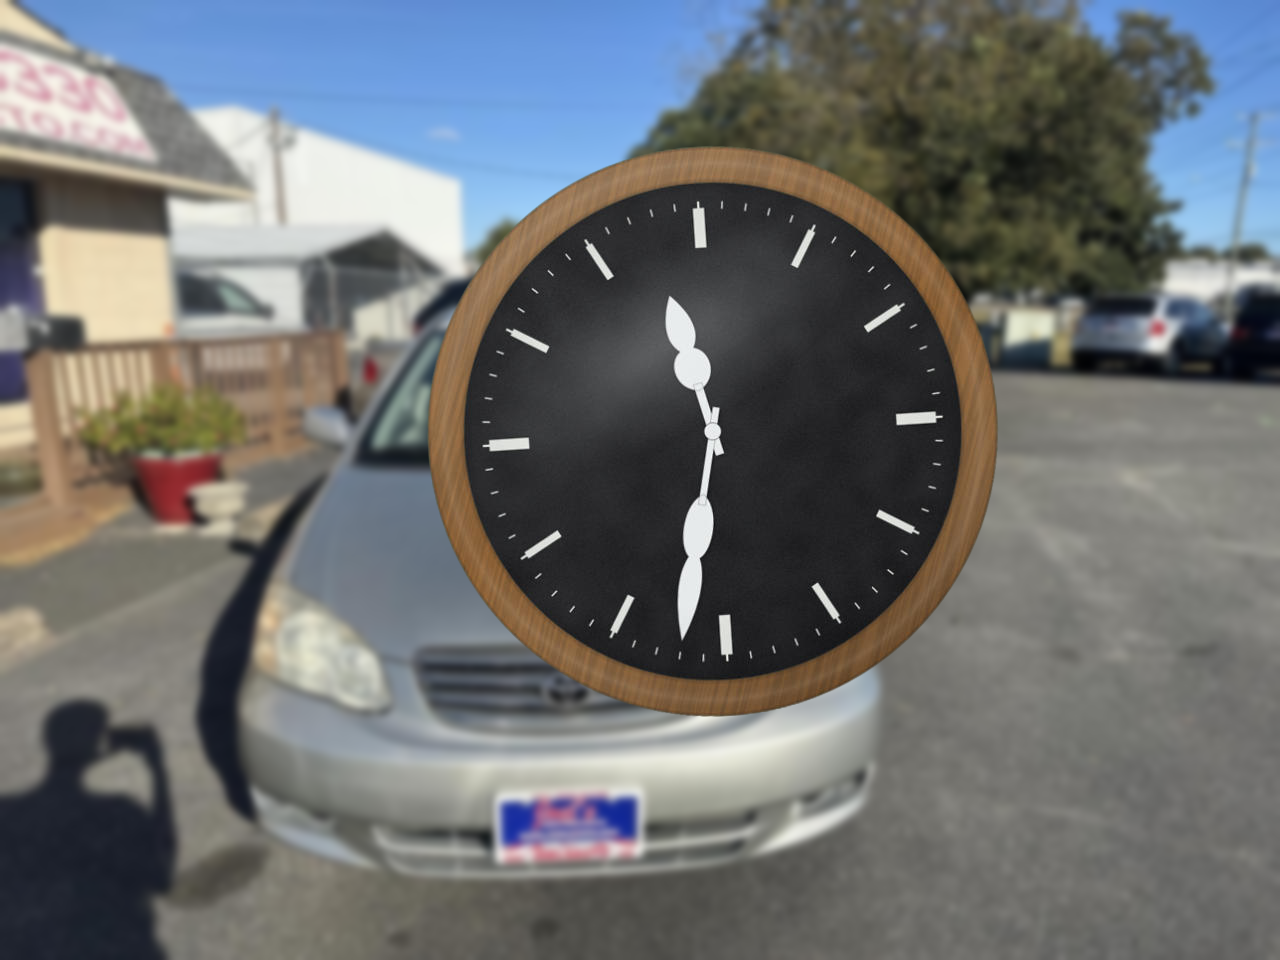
11.32
